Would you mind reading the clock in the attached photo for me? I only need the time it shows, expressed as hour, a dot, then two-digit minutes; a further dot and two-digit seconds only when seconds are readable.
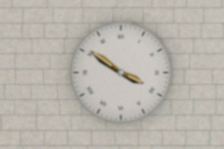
3.51
